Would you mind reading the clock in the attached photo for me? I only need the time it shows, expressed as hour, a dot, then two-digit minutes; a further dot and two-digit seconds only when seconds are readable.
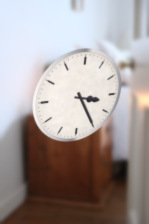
3.25
